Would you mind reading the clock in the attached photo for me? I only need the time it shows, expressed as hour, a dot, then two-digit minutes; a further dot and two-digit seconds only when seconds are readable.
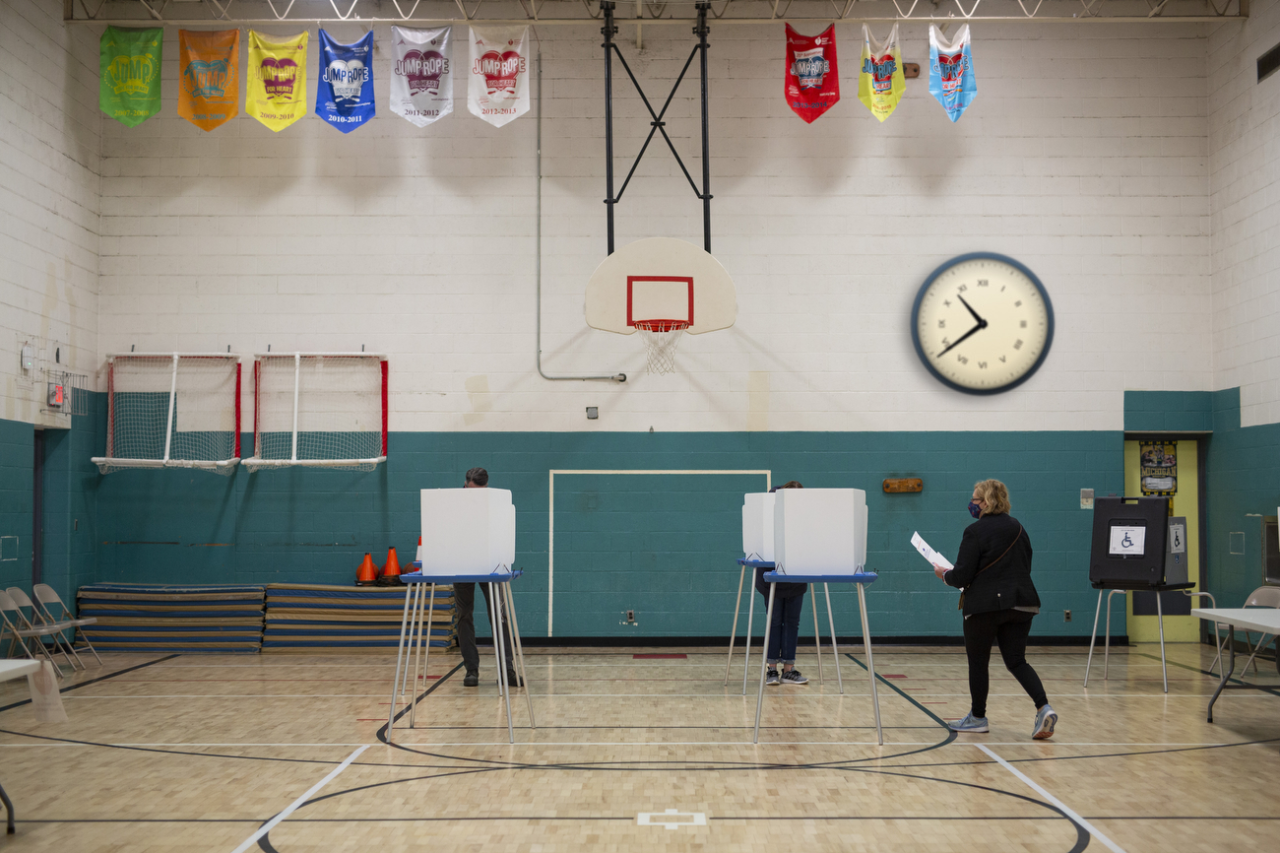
10.39
